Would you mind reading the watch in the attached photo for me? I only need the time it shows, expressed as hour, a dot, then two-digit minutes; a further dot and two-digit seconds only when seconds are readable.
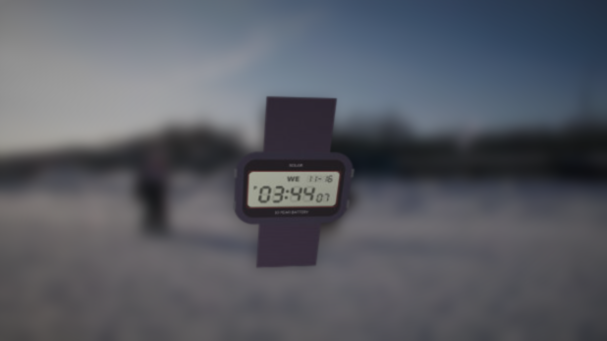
3.44
